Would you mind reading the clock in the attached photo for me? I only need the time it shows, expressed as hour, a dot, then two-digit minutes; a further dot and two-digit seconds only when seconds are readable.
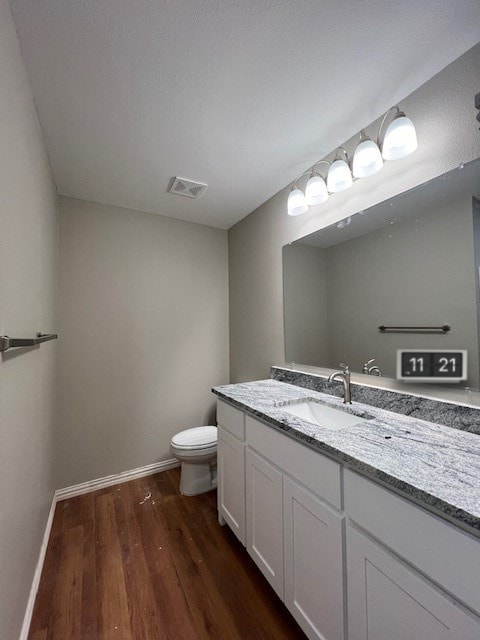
11.21
